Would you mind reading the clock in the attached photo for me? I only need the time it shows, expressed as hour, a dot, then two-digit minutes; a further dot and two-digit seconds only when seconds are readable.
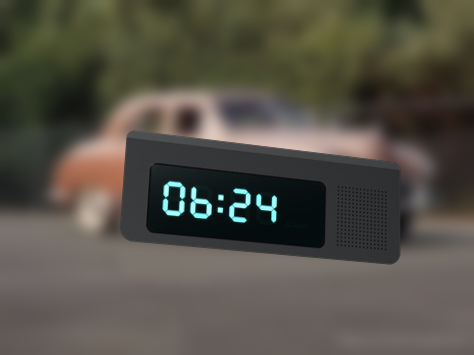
6.24
